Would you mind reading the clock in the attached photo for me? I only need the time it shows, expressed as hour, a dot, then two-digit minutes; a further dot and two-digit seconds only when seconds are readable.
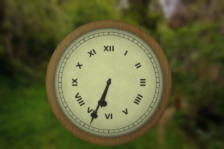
6.34
